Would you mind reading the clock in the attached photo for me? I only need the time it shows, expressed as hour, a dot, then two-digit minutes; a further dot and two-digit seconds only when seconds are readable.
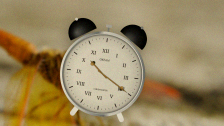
10.20
